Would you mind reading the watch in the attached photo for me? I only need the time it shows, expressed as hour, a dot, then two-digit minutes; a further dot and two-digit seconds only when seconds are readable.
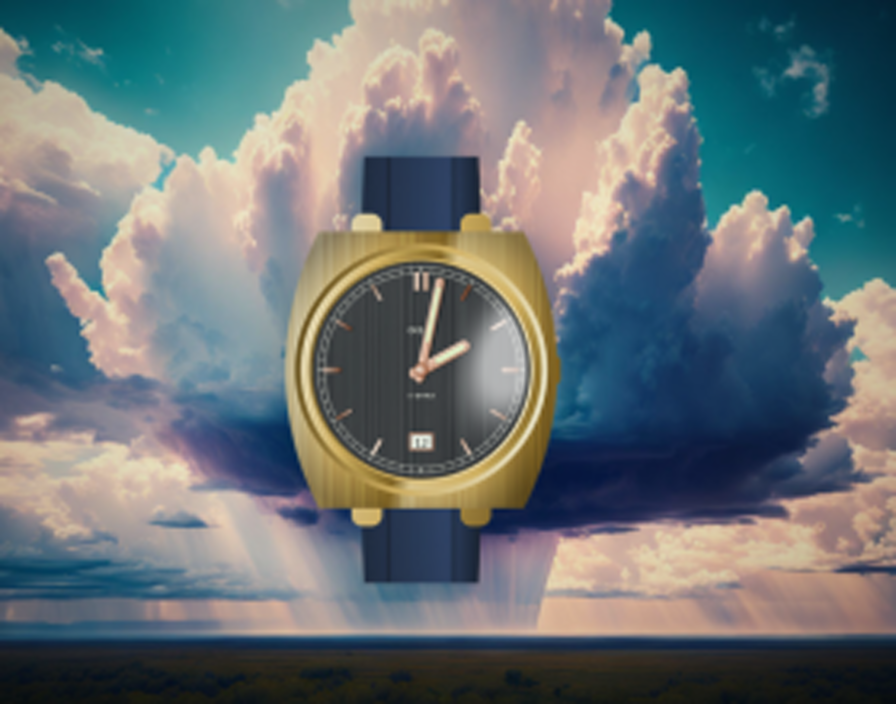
2.02
